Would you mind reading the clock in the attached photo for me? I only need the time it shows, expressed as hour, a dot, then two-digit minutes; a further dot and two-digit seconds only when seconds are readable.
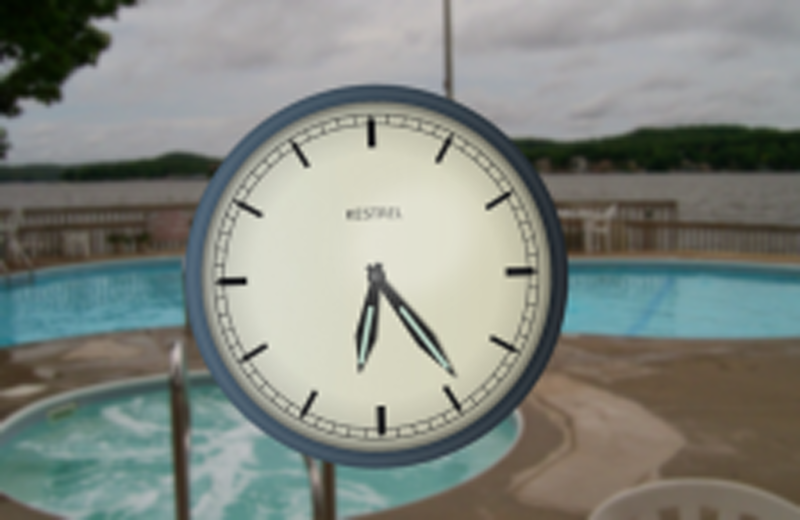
6.24
